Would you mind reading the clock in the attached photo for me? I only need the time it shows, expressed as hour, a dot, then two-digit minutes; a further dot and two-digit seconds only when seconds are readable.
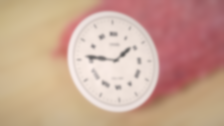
1.46
